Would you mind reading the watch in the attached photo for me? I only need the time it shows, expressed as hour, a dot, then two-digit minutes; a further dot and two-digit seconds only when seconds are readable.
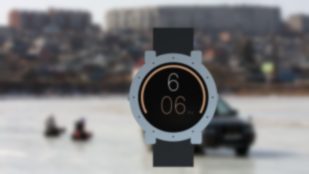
6.06
